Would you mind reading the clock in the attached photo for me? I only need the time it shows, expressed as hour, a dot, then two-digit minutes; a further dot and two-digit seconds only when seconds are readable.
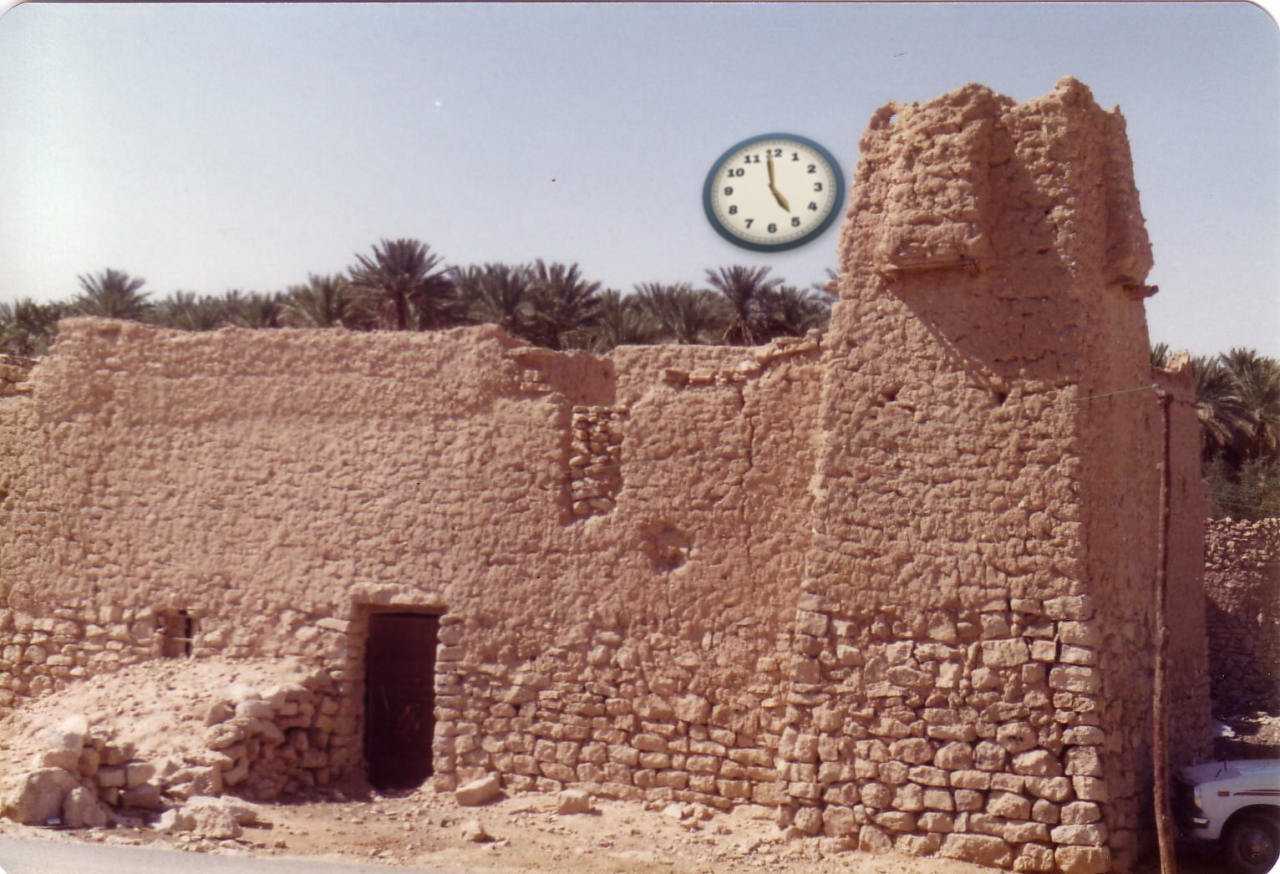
4.59
